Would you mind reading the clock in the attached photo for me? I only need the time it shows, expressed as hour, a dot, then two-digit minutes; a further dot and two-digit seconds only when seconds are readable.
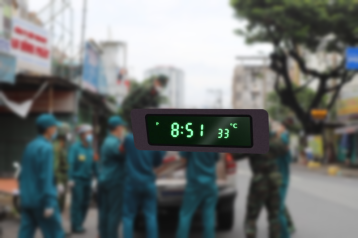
8.51
